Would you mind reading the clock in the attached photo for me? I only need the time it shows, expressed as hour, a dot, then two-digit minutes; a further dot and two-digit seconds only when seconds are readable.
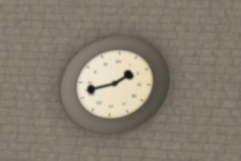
1.42
